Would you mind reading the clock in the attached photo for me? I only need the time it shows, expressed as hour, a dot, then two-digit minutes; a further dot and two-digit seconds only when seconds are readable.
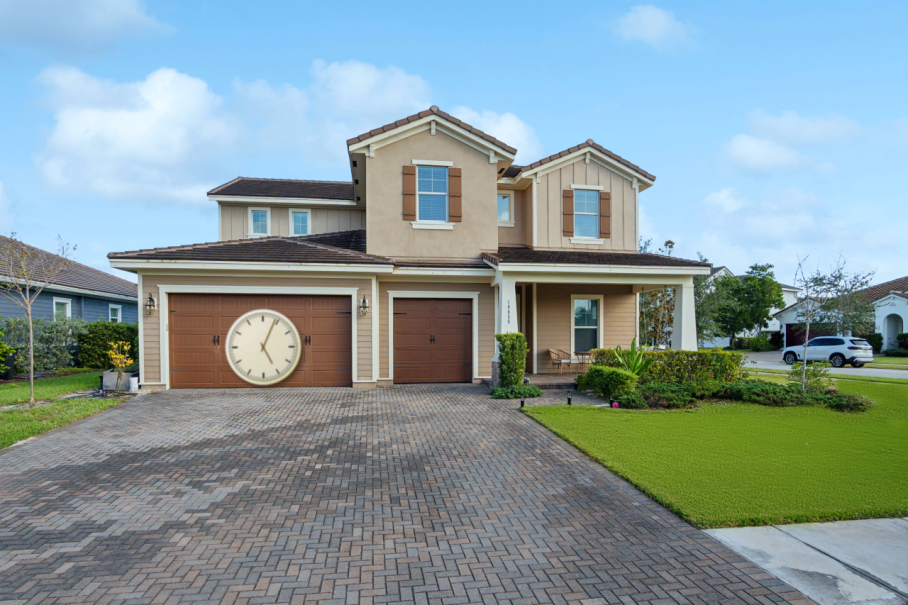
5.04
